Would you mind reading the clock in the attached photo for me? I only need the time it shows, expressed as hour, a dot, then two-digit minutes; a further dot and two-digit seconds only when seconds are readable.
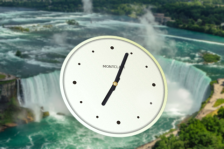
7.04
